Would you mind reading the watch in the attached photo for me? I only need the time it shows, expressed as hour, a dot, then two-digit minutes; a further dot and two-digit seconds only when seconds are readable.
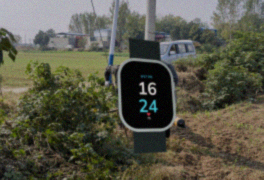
16.24
